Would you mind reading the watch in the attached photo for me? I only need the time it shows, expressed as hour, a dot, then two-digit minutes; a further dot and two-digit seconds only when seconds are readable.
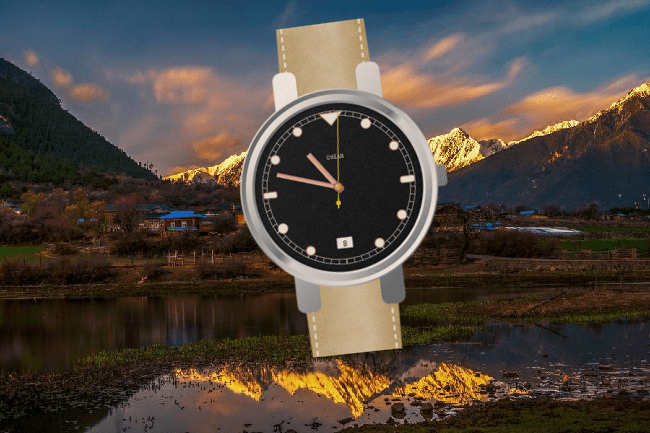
10.48.01
